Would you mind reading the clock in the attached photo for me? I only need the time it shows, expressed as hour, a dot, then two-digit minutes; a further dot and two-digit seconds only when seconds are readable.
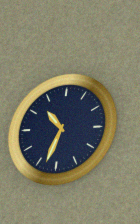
10.33
